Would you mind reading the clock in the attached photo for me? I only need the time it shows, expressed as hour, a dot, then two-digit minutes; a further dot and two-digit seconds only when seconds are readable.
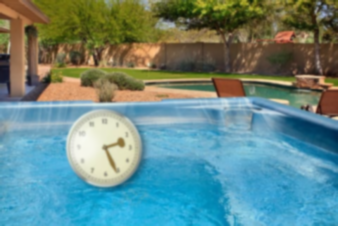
2.26
